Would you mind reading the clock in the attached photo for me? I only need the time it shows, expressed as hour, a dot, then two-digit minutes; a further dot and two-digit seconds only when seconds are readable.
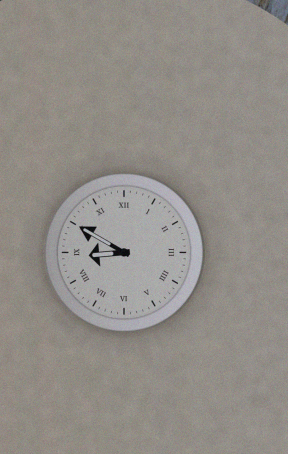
8.50
